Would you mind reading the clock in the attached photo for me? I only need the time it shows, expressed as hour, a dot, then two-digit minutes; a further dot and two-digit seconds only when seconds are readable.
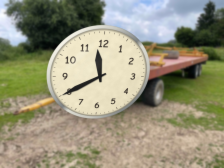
11.40
